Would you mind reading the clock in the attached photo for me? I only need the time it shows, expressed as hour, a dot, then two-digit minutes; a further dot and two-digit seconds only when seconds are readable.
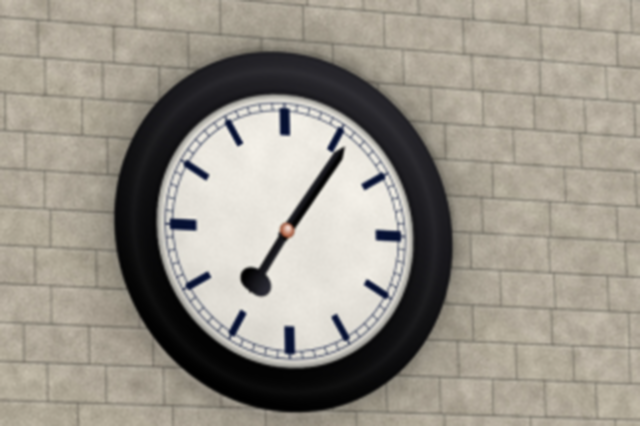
7.06
